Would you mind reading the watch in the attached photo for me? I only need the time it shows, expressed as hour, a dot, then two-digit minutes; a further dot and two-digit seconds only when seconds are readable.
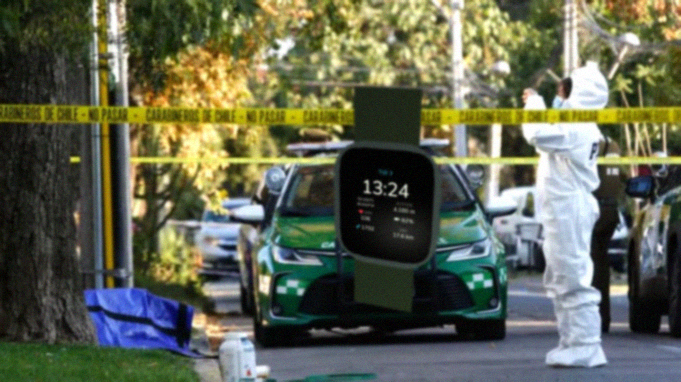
13.24
